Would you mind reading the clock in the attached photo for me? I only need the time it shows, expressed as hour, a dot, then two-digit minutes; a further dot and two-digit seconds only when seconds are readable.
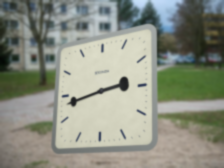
2.43
